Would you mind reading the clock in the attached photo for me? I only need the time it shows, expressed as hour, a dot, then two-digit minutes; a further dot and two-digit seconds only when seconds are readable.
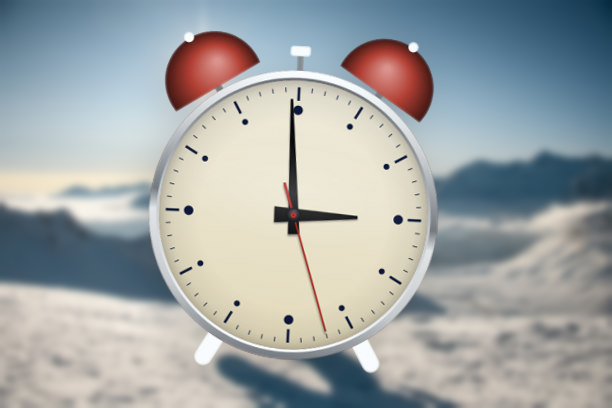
2.59.27
